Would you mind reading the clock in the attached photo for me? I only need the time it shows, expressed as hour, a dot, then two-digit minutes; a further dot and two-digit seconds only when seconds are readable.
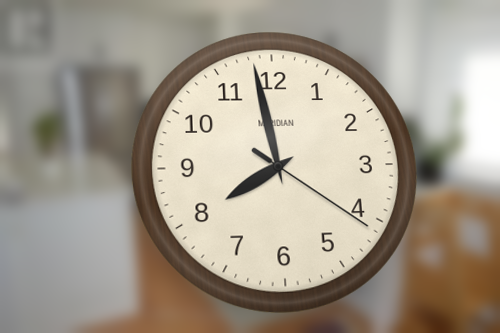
7.58.21
